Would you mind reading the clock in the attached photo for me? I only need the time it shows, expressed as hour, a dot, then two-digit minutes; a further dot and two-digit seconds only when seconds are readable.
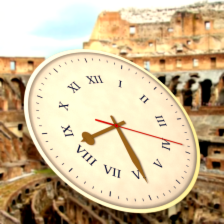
8.29.19
